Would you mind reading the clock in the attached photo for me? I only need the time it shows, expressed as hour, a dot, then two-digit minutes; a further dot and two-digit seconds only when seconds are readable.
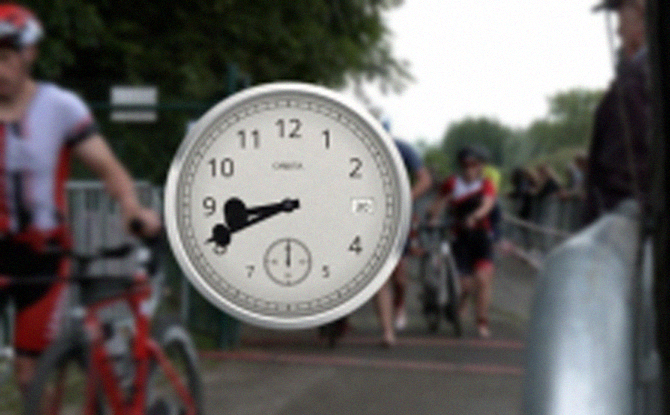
8.41
